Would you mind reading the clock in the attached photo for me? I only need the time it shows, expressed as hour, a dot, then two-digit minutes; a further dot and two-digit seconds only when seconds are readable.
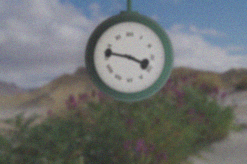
3.47
